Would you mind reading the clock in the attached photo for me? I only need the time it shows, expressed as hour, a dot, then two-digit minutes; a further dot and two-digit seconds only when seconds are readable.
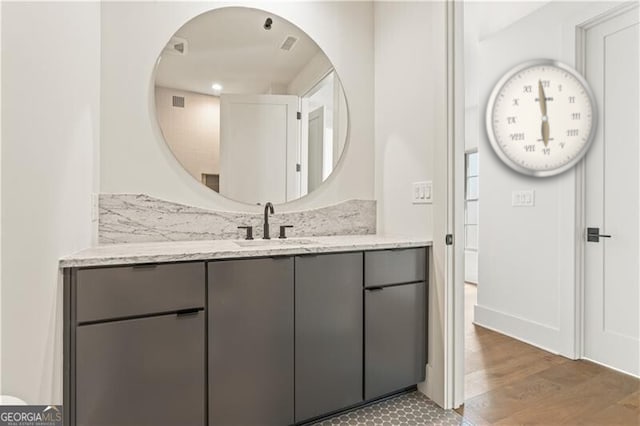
5.59
